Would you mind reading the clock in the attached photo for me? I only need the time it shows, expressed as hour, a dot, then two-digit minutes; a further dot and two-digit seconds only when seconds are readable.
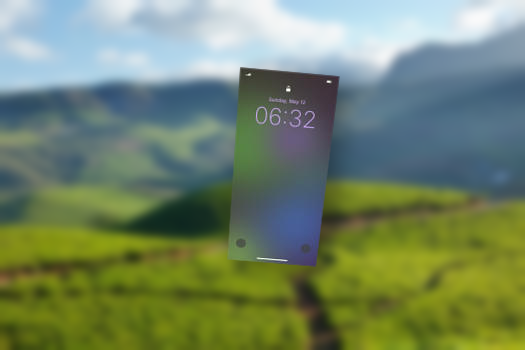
6.32
